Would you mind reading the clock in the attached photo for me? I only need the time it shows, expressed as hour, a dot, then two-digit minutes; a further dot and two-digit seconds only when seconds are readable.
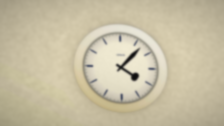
4.07
